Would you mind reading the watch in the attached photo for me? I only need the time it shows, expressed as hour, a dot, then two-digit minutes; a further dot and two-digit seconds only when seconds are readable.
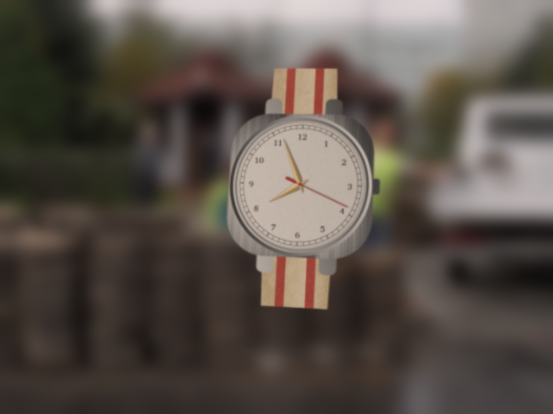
7.56.19
